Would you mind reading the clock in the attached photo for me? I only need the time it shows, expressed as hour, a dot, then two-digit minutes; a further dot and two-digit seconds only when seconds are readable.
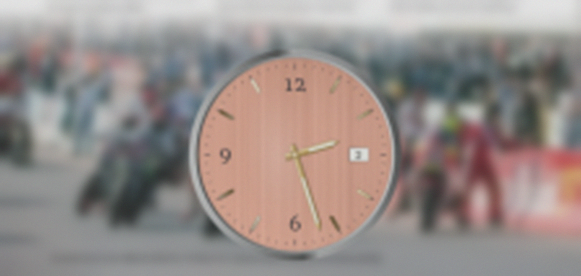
2.27
